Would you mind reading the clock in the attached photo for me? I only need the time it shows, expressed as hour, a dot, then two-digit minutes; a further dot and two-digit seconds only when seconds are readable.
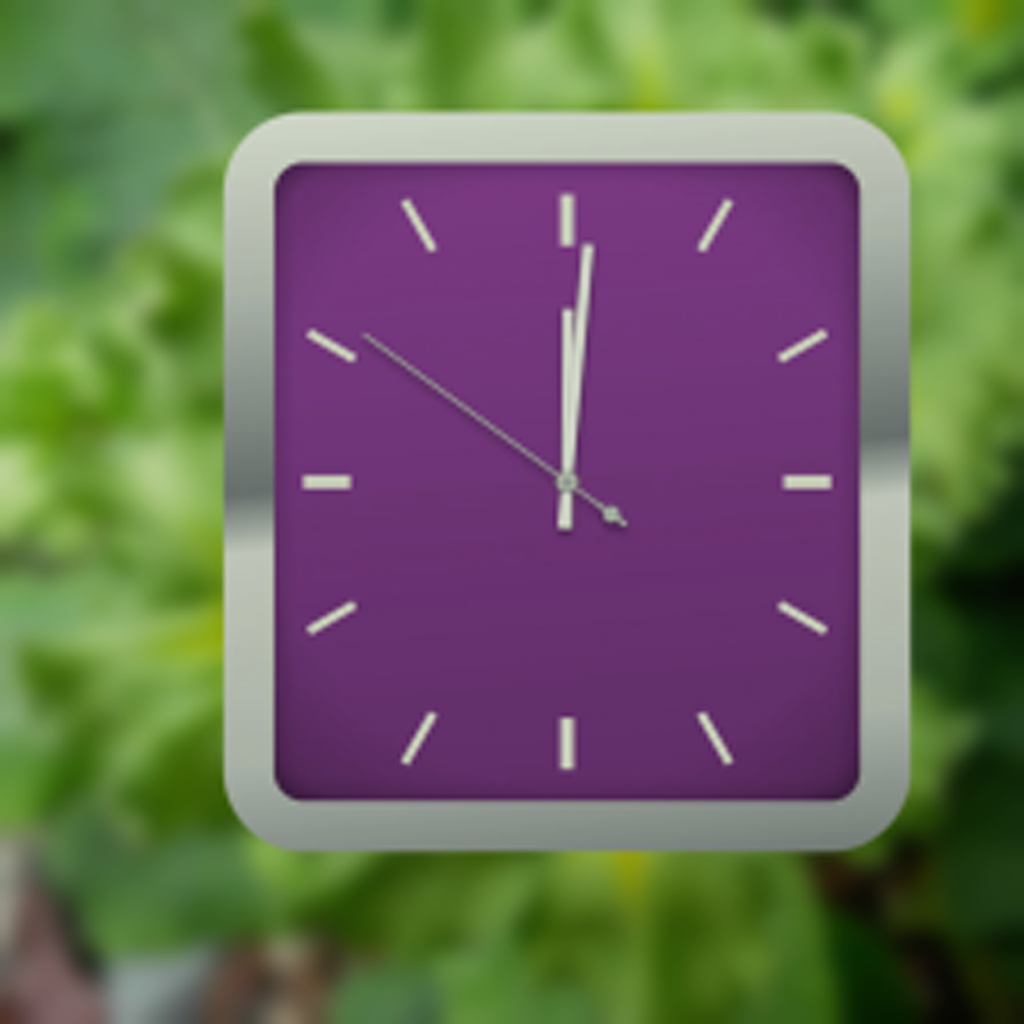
12.00.51
